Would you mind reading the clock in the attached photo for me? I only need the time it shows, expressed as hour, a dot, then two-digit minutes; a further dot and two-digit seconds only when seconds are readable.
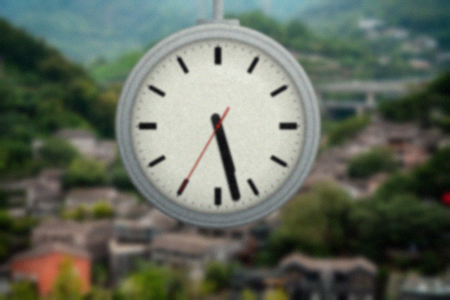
5.27.35
